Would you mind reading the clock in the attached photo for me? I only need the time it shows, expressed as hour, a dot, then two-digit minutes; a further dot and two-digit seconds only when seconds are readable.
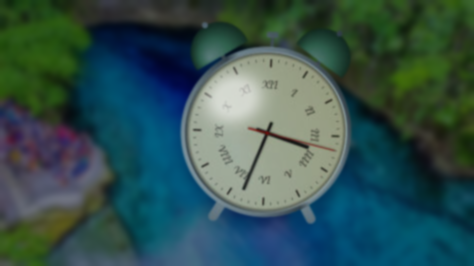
3.33.17
